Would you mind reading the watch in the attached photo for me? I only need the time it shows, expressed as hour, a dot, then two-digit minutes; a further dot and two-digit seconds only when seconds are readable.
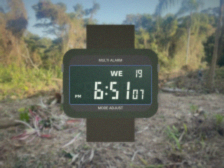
6.51.07
